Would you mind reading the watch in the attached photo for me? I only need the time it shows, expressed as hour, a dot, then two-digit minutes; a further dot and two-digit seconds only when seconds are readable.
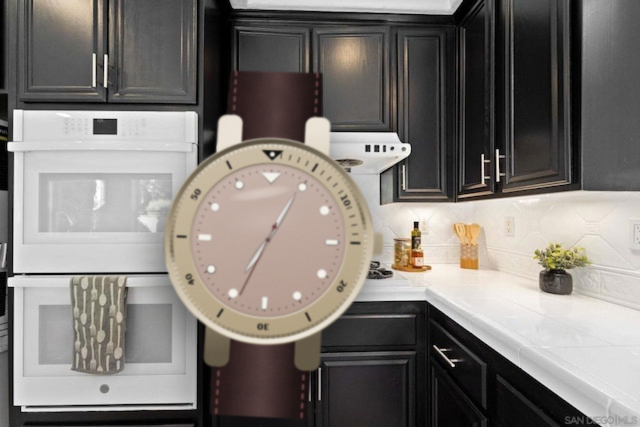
7.04.34
